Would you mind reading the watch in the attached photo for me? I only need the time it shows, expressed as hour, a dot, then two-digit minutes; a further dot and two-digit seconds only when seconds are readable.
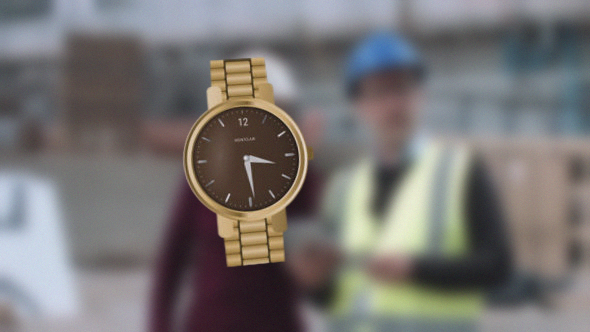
3.29
